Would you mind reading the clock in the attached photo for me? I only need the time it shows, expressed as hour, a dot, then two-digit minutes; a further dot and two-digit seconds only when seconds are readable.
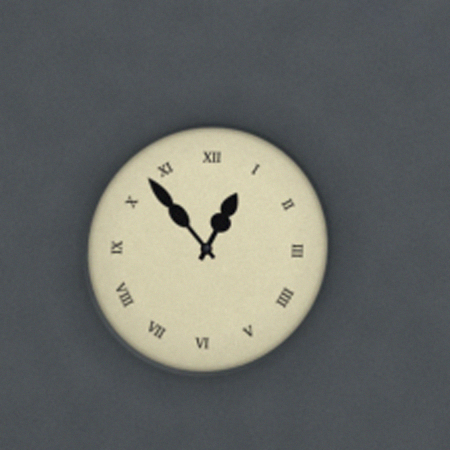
12.53
